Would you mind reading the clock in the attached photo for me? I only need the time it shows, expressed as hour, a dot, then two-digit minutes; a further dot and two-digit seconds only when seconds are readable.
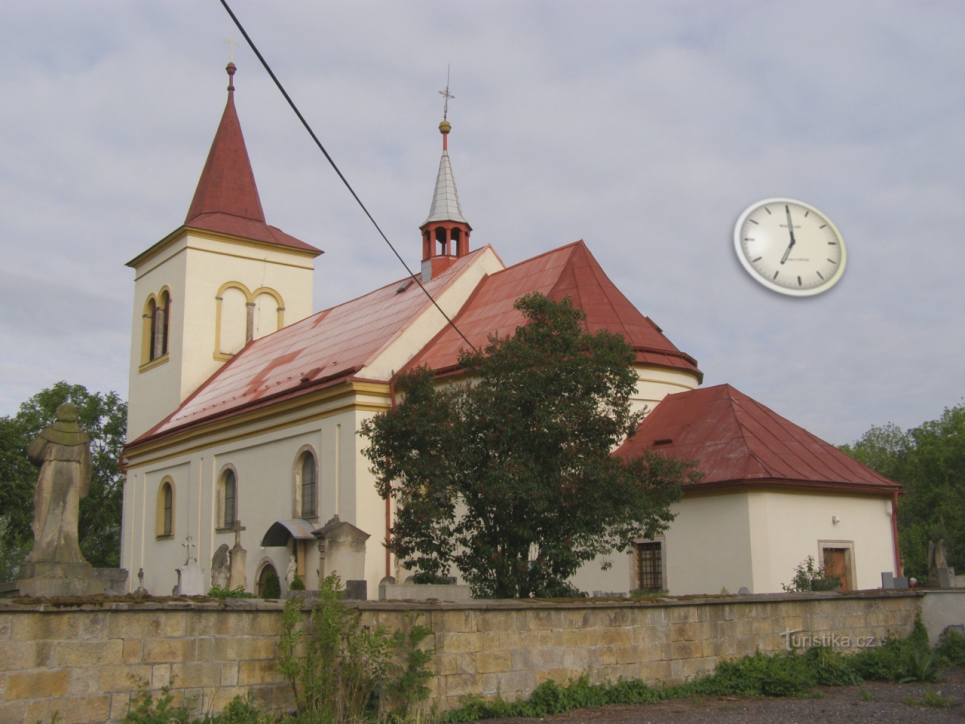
7.00
